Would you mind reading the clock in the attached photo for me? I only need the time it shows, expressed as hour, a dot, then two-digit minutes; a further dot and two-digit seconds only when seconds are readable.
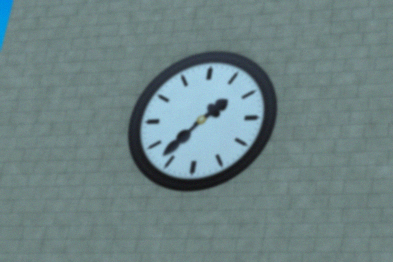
1.37
